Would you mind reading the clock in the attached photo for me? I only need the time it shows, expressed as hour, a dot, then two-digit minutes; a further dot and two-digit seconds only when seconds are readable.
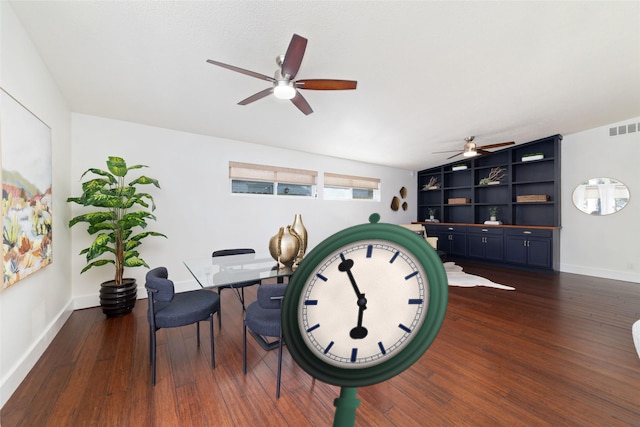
5.55
